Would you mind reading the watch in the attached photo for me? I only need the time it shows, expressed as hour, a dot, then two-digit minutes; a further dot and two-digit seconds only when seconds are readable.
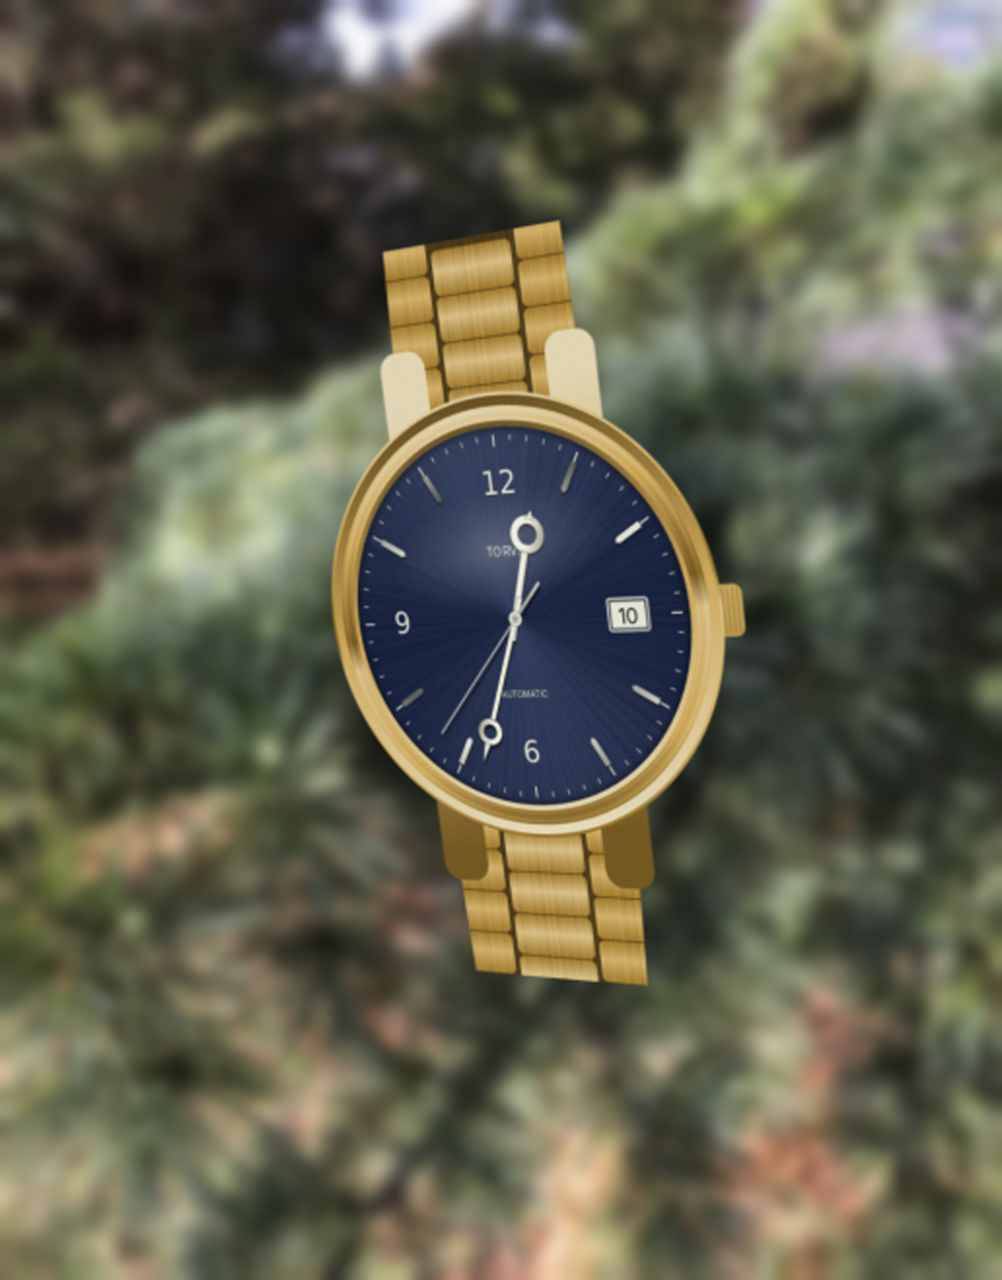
12.33.37
